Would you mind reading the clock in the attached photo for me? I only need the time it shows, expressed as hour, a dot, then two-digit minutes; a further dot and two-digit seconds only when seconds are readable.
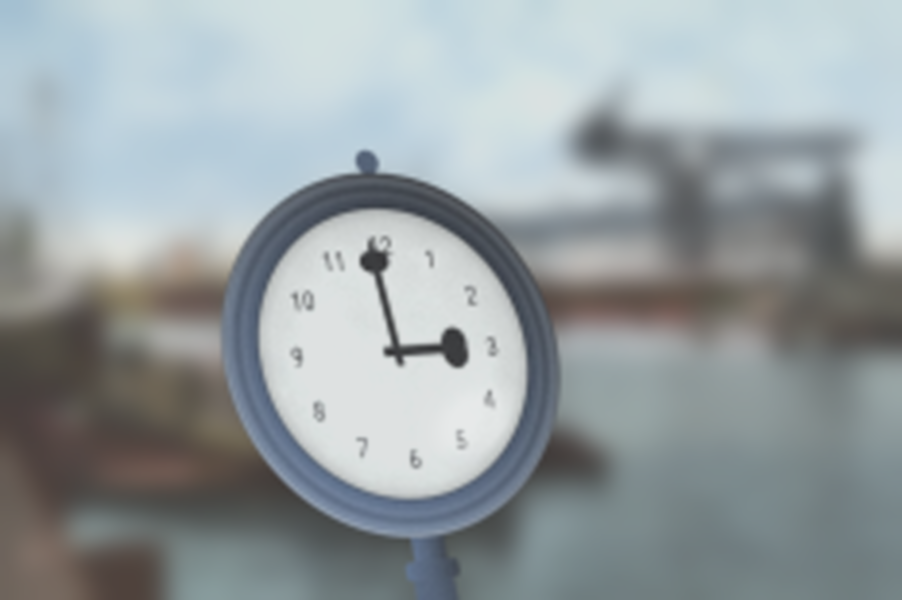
2.59
